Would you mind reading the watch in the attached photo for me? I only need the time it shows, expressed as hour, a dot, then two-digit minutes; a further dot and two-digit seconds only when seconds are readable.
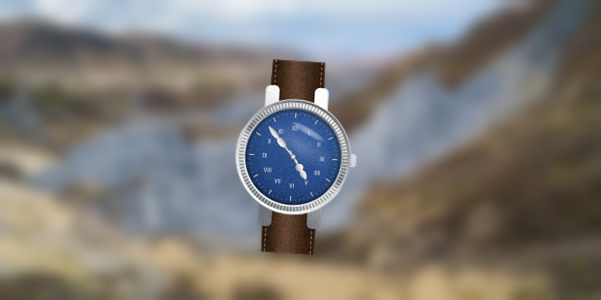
4.53
